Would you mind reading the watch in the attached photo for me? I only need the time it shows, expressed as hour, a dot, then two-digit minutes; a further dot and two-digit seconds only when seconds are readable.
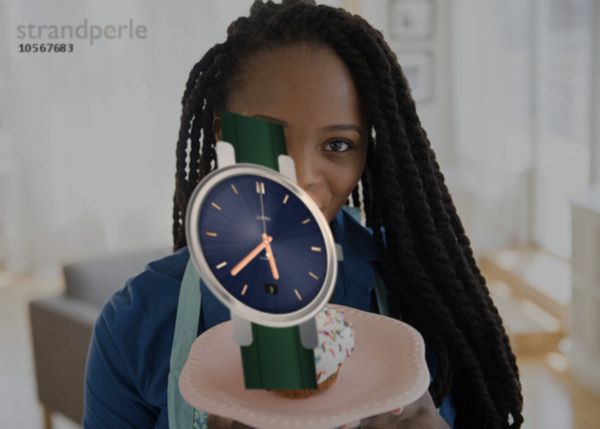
5.38.00
